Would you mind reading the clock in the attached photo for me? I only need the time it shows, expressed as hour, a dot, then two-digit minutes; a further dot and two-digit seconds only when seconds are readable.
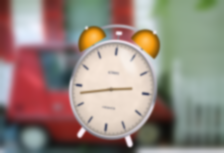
2.43
